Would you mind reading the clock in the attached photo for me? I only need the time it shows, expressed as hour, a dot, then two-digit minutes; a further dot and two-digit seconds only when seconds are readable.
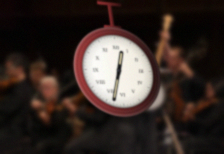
12.33
